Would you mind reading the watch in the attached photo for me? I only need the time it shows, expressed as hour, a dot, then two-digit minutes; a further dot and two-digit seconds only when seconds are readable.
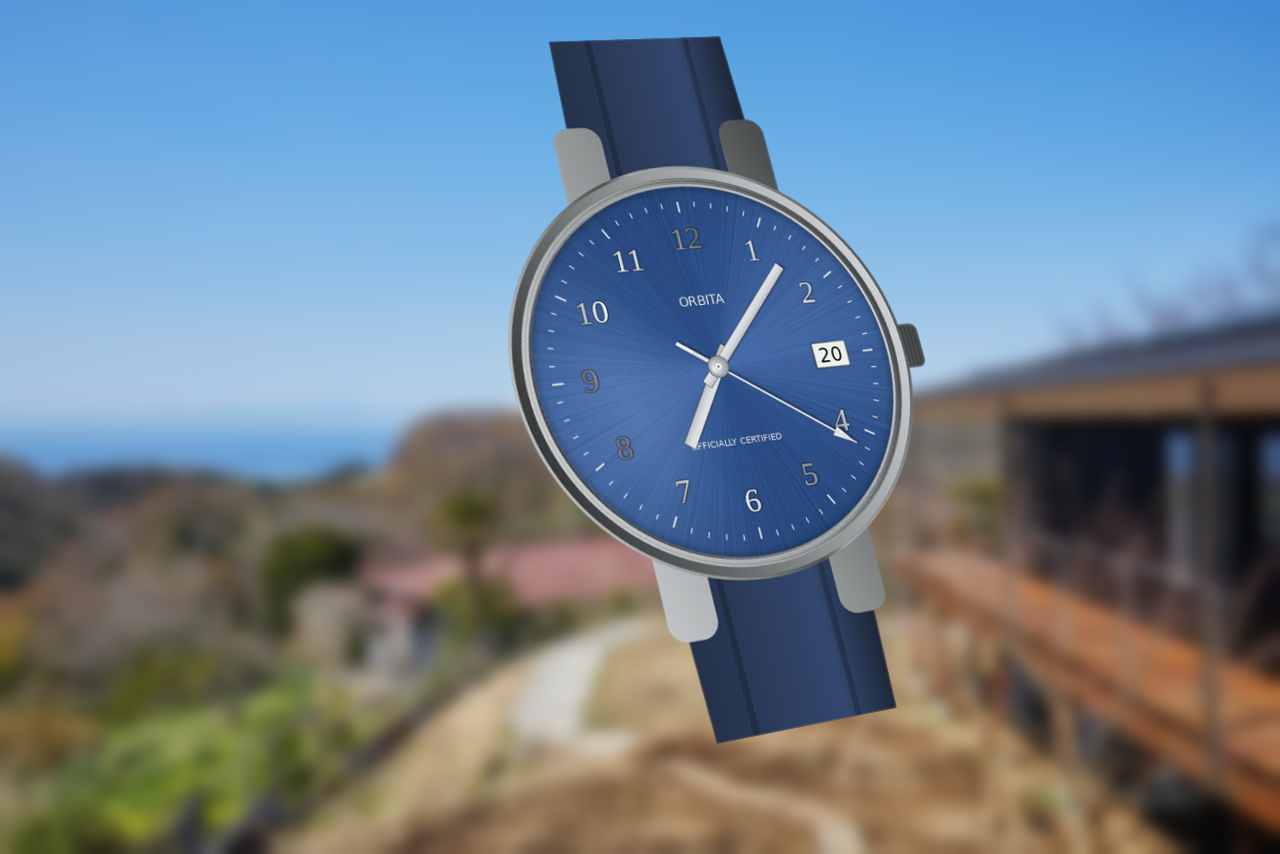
7.07.21
